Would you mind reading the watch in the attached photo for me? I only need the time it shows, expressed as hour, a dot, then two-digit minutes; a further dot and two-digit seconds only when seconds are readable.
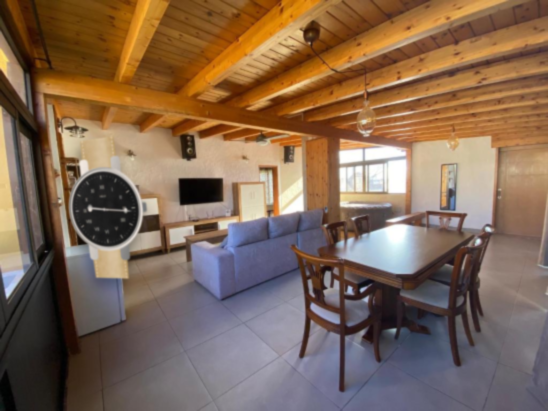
9.16
